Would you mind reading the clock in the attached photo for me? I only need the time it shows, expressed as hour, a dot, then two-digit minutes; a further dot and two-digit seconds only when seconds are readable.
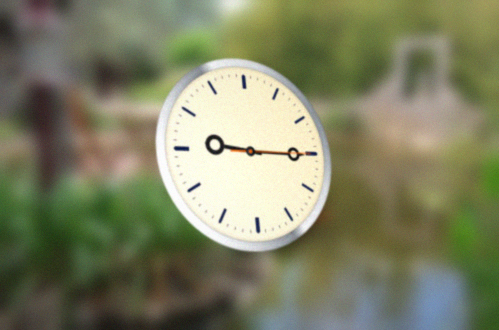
9.15.15
